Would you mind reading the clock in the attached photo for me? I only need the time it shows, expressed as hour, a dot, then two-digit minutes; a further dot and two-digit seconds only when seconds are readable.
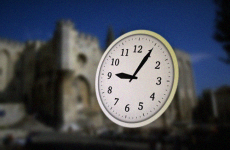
9.05
